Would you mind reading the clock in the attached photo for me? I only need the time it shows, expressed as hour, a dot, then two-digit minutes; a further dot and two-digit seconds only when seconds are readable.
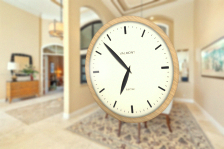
6.53
